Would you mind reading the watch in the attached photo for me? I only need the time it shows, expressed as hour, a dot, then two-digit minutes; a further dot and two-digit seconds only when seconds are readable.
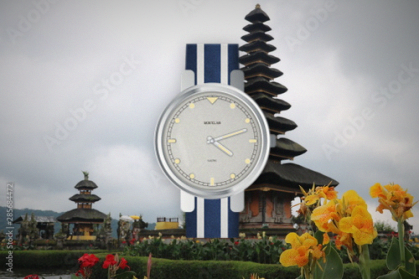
4.12
